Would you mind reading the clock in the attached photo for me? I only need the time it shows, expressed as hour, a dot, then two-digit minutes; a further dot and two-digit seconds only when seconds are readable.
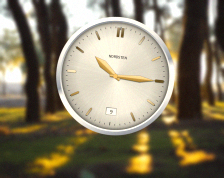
10.15
